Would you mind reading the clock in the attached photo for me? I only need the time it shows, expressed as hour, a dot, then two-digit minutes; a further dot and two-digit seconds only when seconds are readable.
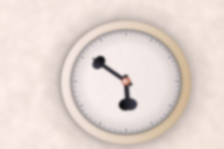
5.51
